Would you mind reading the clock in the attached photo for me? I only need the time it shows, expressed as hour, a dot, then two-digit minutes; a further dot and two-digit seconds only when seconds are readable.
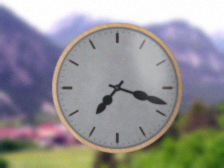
7.18
